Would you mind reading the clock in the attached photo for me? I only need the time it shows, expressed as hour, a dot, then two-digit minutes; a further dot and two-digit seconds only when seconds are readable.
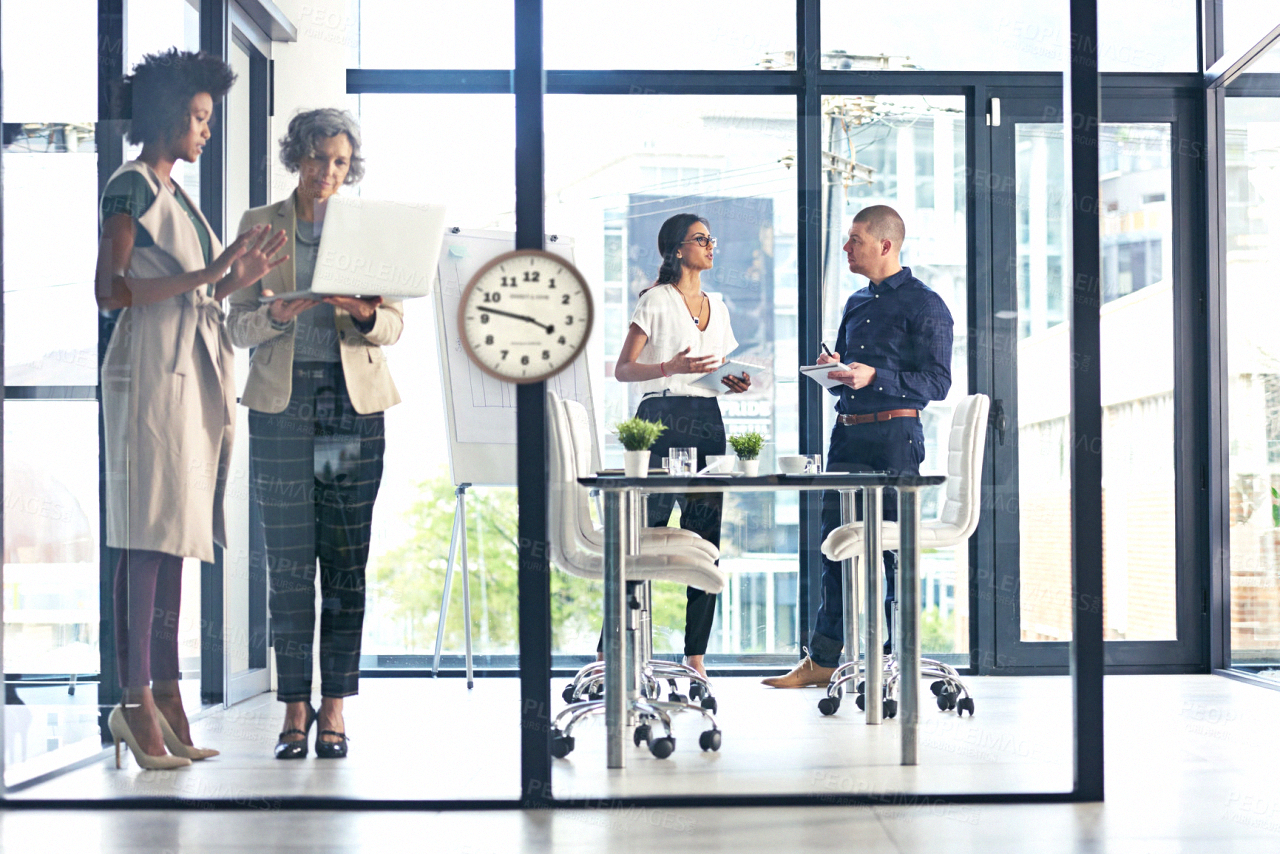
3.47
